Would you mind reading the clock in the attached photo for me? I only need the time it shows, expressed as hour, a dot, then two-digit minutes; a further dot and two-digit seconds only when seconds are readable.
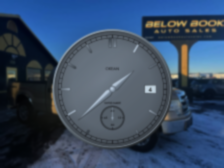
1.38
